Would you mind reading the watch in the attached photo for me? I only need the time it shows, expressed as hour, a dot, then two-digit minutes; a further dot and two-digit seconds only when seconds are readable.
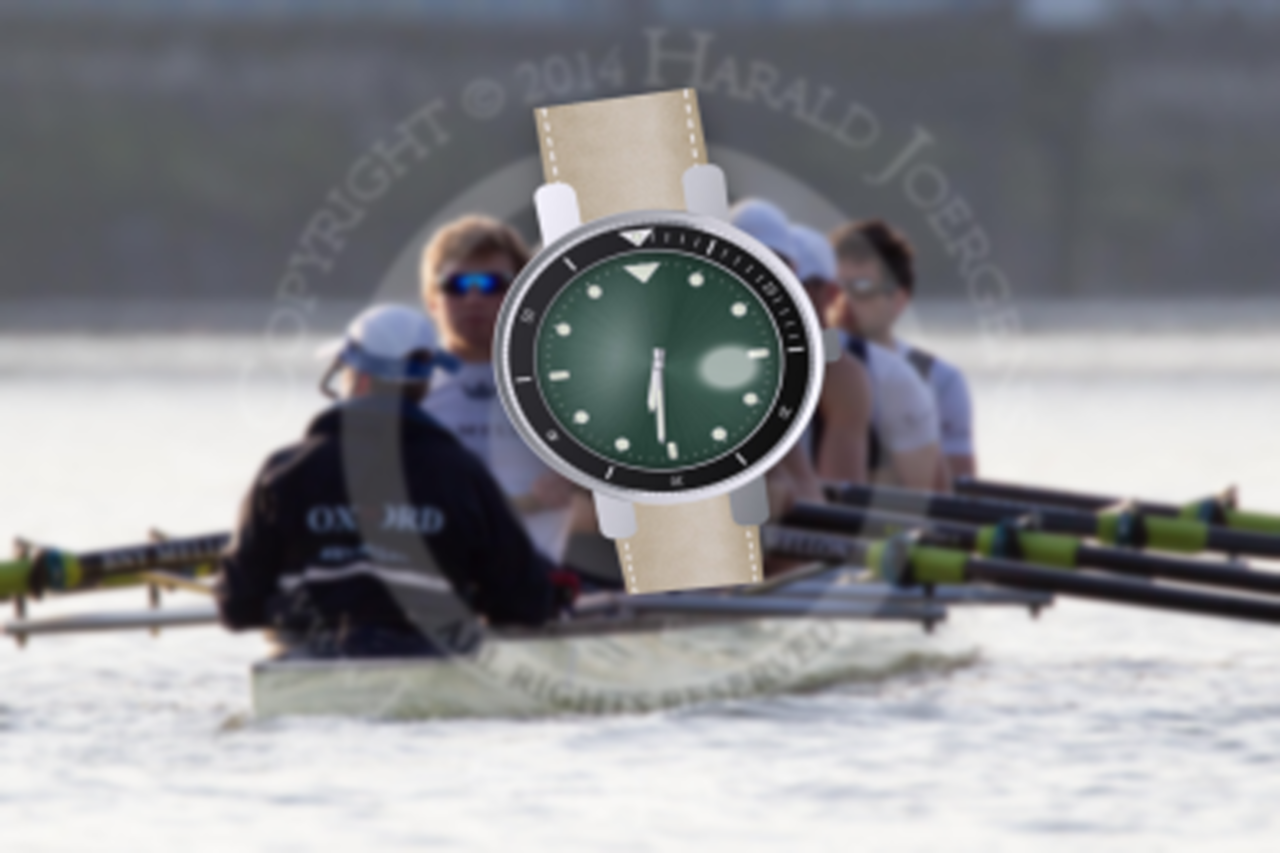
6.31
